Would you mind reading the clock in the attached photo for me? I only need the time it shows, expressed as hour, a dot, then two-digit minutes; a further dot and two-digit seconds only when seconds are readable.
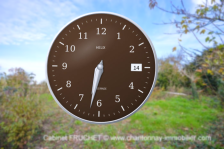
6.32
